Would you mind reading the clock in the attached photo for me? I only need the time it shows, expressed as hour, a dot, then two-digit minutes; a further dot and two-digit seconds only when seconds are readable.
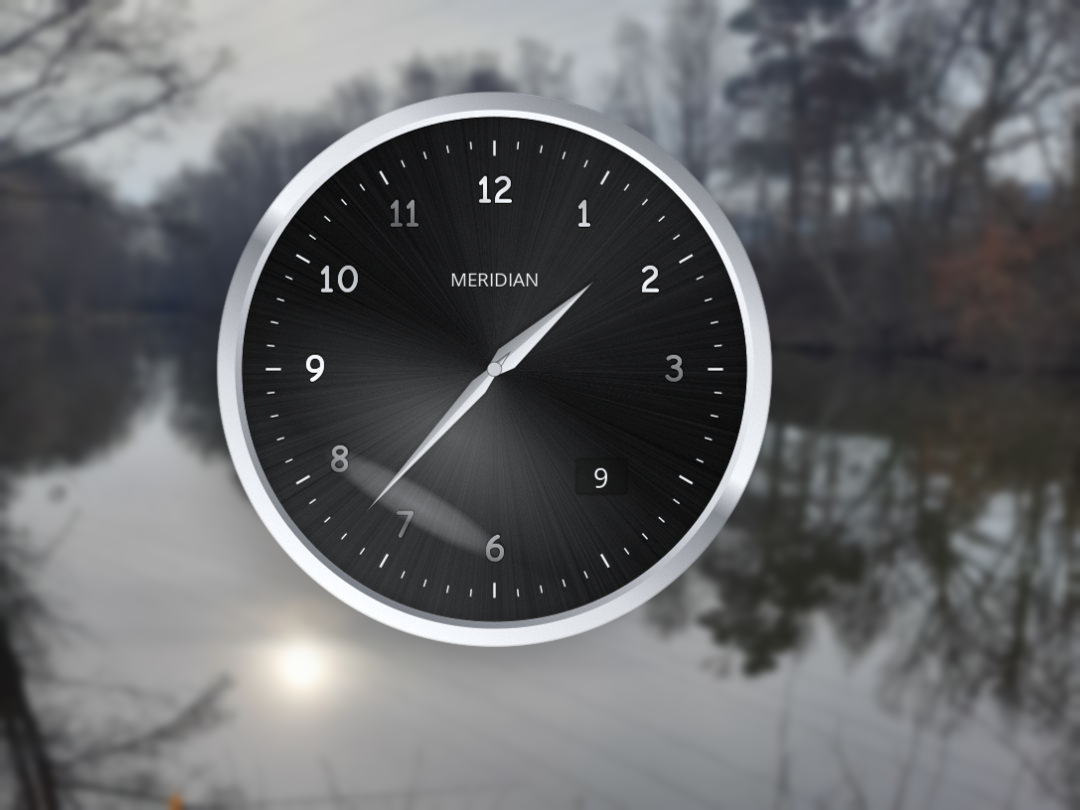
1.37
